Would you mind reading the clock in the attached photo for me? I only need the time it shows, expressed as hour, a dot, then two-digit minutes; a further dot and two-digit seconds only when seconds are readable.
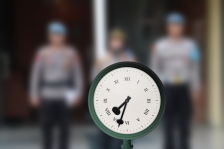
7.33
